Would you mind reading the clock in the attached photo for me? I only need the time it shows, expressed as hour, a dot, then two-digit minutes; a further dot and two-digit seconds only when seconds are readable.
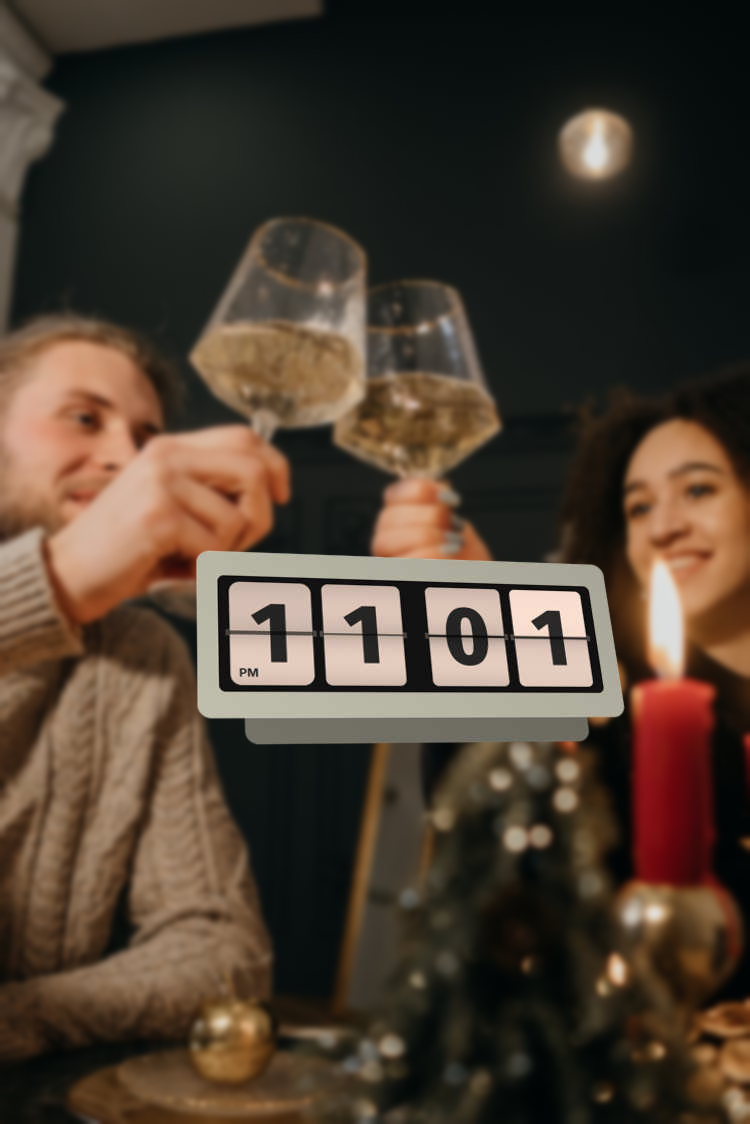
11.01
